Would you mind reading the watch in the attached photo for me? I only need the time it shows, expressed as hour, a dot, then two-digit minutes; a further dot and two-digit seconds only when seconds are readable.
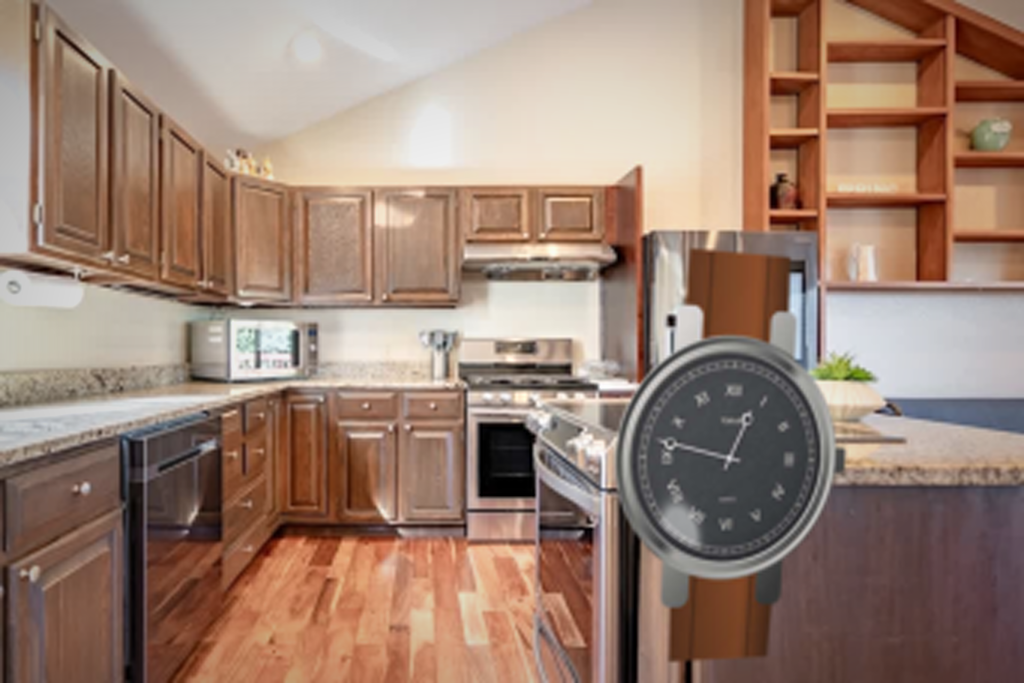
12.47
